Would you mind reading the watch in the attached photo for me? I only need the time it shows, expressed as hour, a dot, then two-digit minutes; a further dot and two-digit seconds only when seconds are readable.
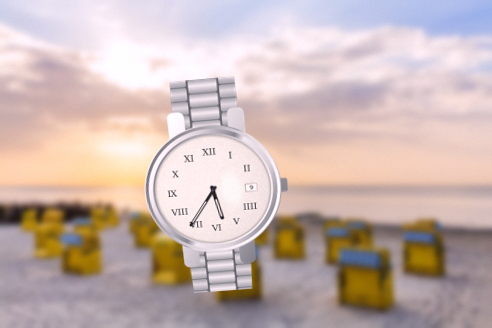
5.36
